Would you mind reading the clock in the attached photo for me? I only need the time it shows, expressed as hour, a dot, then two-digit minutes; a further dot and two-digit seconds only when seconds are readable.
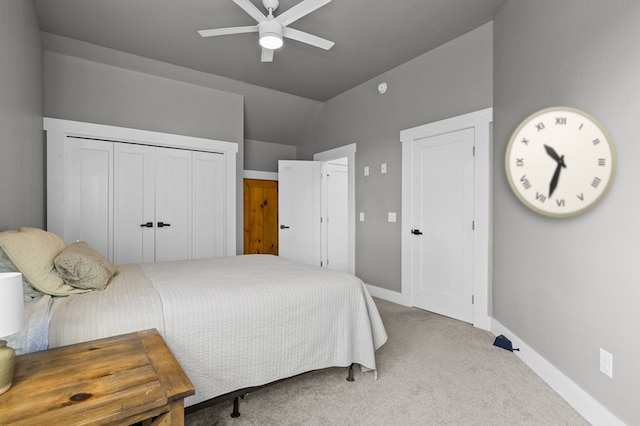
10.33
